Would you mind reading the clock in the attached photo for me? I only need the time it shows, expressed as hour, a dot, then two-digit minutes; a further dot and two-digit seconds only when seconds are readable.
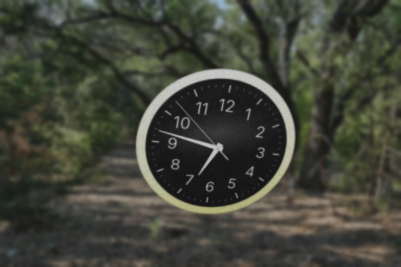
6.46.52
